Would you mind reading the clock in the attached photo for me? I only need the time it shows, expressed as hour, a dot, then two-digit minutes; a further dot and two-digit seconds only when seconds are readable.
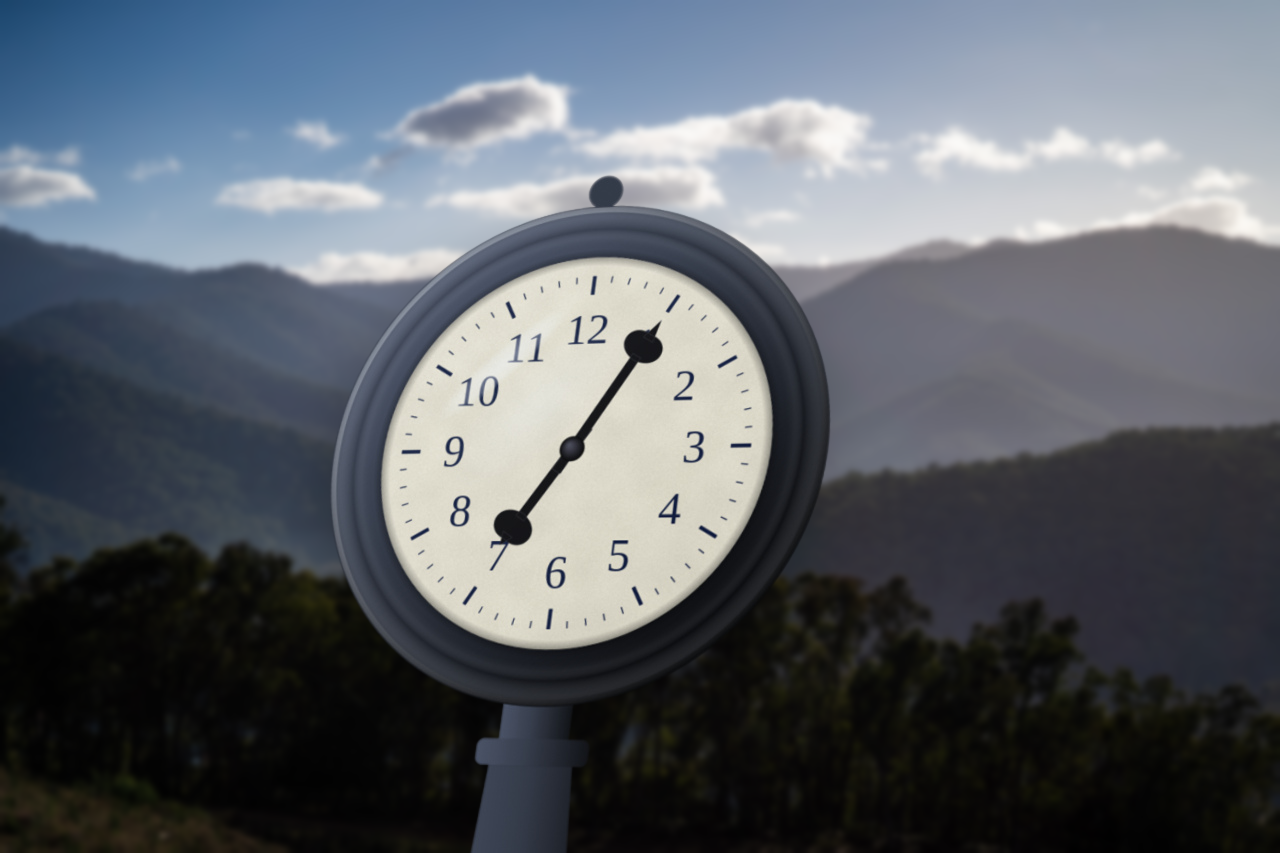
7.05
